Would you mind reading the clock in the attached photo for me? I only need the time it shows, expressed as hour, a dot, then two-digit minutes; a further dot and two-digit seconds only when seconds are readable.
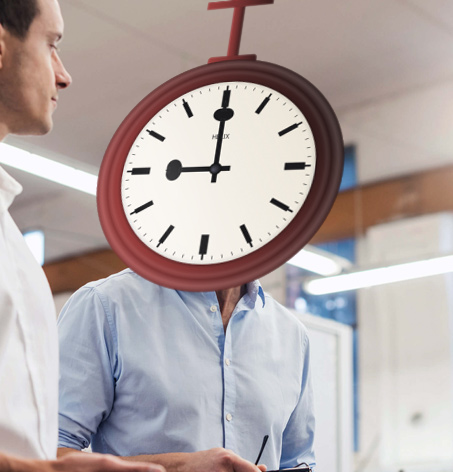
9.00
